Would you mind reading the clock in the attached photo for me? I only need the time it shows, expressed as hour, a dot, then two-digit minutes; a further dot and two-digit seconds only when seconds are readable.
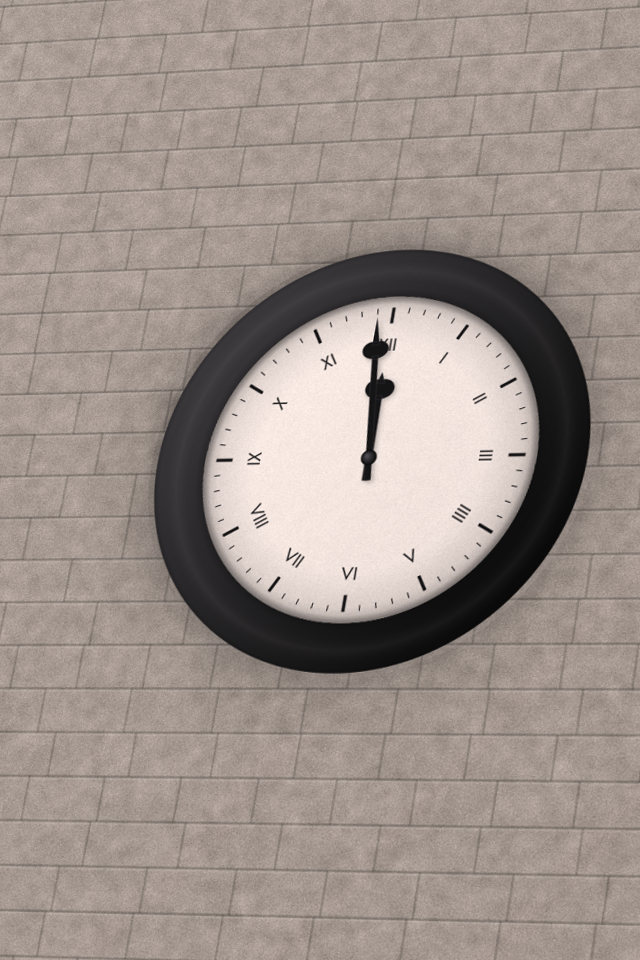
11.59
